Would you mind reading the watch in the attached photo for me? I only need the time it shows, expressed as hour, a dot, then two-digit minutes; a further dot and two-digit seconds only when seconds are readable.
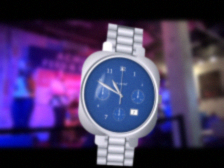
10.49
